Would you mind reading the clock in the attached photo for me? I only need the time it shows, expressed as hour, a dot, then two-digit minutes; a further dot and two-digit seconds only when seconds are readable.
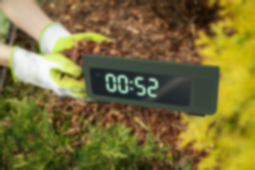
0.52
